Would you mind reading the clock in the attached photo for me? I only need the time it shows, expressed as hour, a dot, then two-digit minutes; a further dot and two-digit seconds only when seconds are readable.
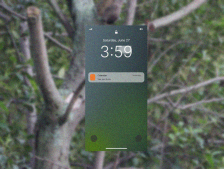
3.59
